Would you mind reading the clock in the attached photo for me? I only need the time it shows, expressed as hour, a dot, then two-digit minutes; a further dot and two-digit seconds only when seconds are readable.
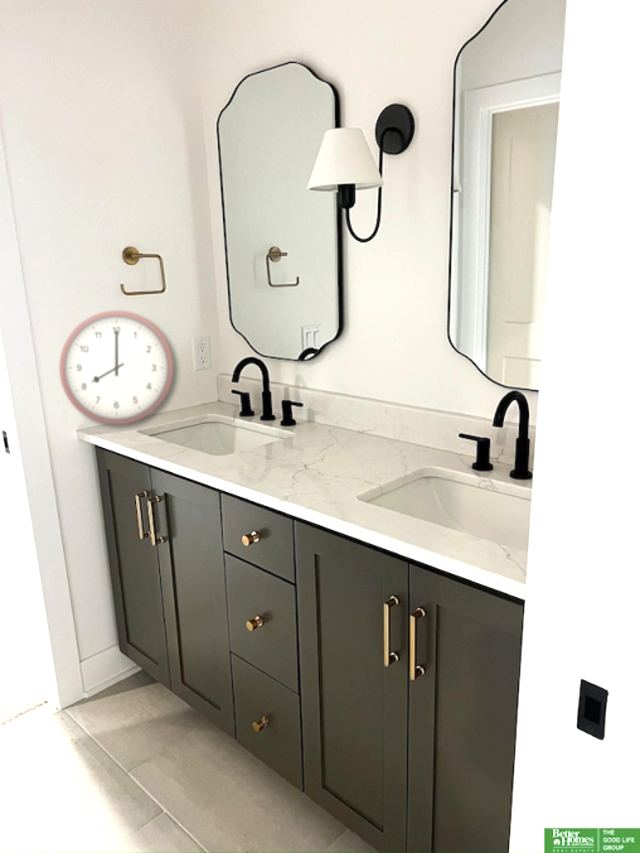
8.00
